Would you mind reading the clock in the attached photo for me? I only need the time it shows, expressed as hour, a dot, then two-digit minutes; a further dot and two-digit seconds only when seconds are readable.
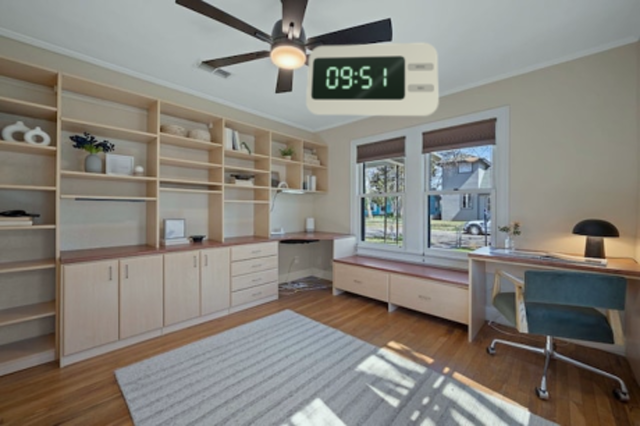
9.51
